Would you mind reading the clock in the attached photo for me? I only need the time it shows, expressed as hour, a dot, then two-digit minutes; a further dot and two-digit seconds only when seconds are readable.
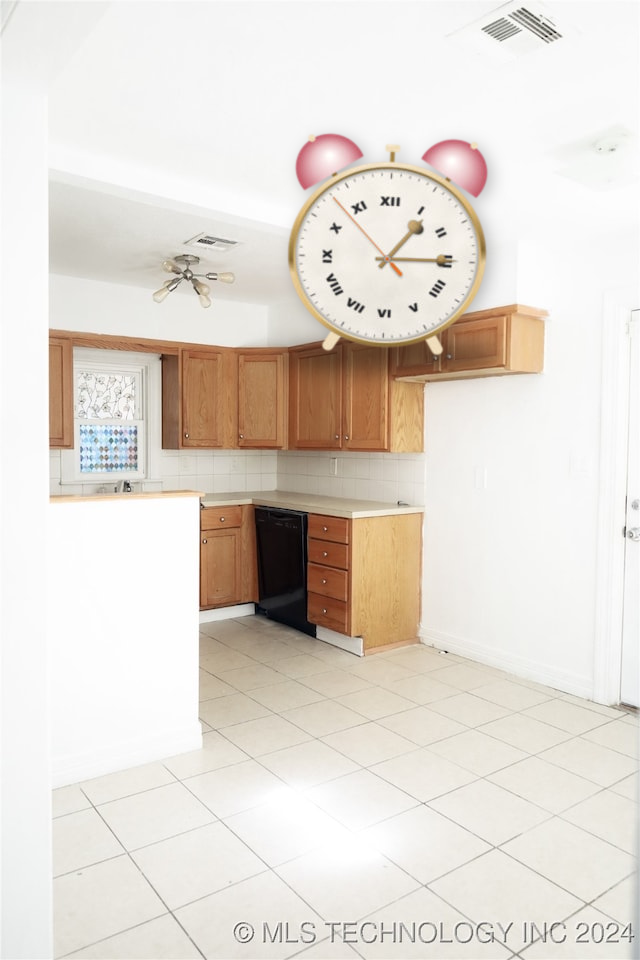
1.14.53
